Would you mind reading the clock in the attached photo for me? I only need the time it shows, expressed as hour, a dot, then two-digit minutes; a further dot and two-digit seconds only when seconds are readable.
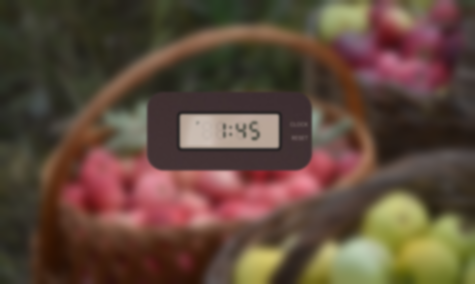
1.45
